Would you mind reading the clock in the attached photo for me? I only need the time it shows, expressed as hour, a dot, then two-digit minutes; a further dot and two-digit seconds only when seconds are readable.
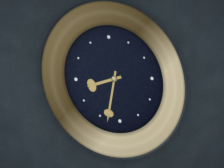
8.33
